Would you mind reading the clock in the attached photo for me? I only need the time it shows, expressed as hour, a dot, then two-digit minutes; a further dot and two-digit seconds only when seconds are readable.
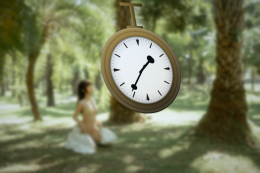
1.36
